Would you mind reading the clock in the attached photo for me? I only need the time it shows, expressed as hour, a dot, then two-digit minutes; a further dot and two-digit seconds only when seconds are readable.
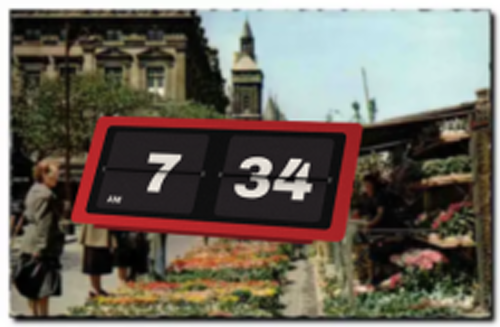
7.34
